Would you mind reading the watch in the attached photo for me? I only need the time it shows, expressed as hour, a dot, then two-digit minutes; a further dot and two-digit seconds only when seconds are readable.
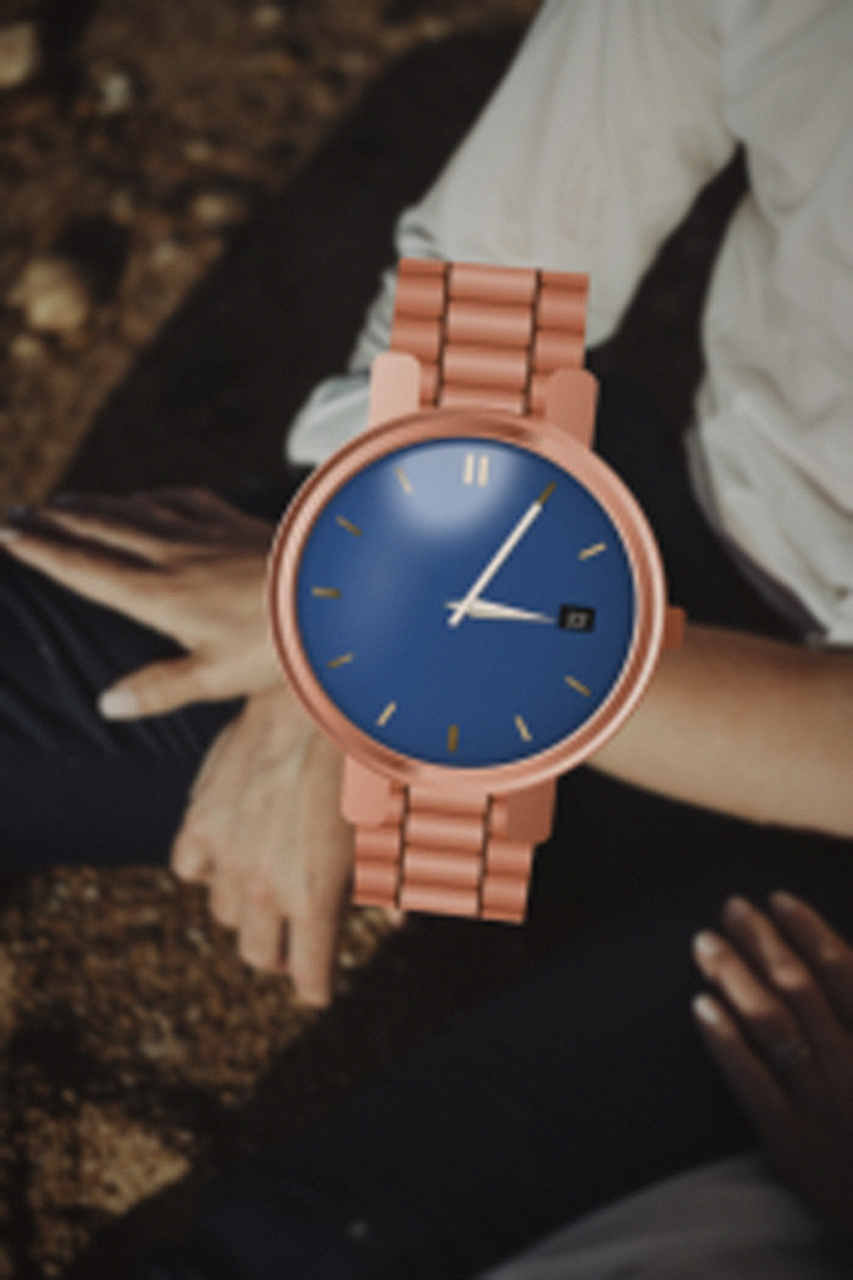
3.05
